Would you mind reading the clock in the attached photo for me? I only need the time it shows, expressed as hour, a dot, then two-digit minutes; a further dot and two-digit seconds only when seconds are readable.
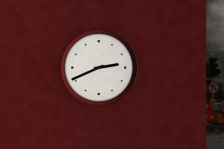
2.41
